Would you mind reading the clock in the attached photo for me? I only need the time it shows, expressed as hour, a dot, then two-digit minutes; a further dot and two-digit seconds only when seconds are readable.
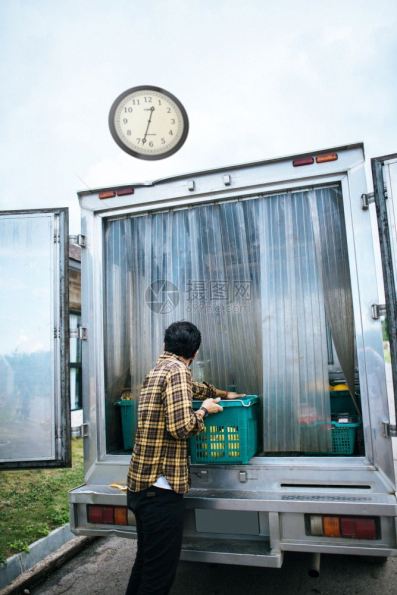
12.33
